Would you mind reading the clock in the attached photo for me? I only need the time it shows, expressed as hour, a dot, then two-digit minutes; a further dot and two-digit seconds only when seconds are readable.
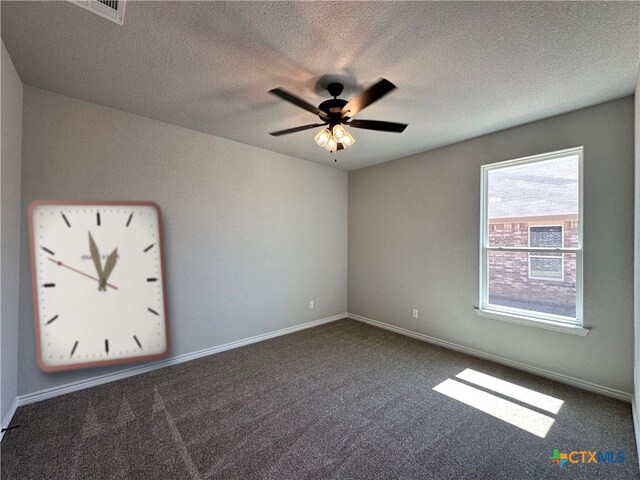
12.57.49
